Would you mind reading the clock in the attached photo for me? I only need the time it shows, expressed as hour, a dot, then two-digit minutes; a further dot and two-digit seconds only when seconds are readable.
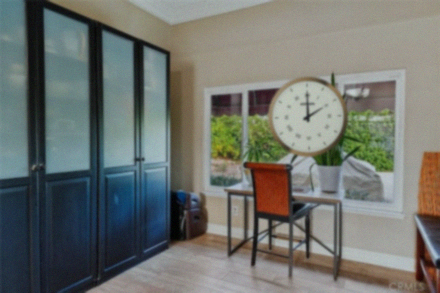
2.00
